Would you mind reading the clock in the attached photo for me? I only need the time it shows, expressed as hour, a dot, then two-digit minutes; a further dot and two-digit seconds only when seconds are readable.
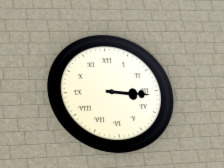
3.16
